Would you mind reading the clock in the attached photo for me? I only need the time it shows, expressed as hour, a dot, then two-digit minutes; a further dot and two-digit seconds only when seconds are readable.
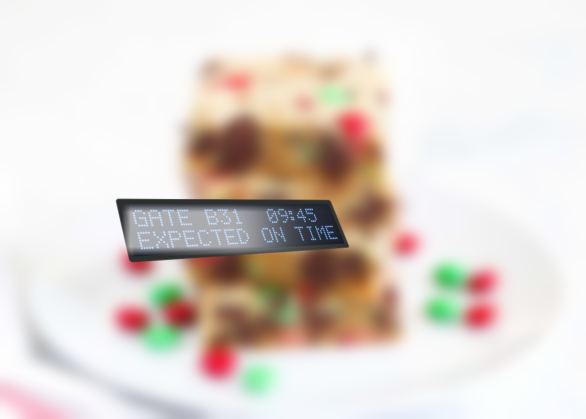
9.45
